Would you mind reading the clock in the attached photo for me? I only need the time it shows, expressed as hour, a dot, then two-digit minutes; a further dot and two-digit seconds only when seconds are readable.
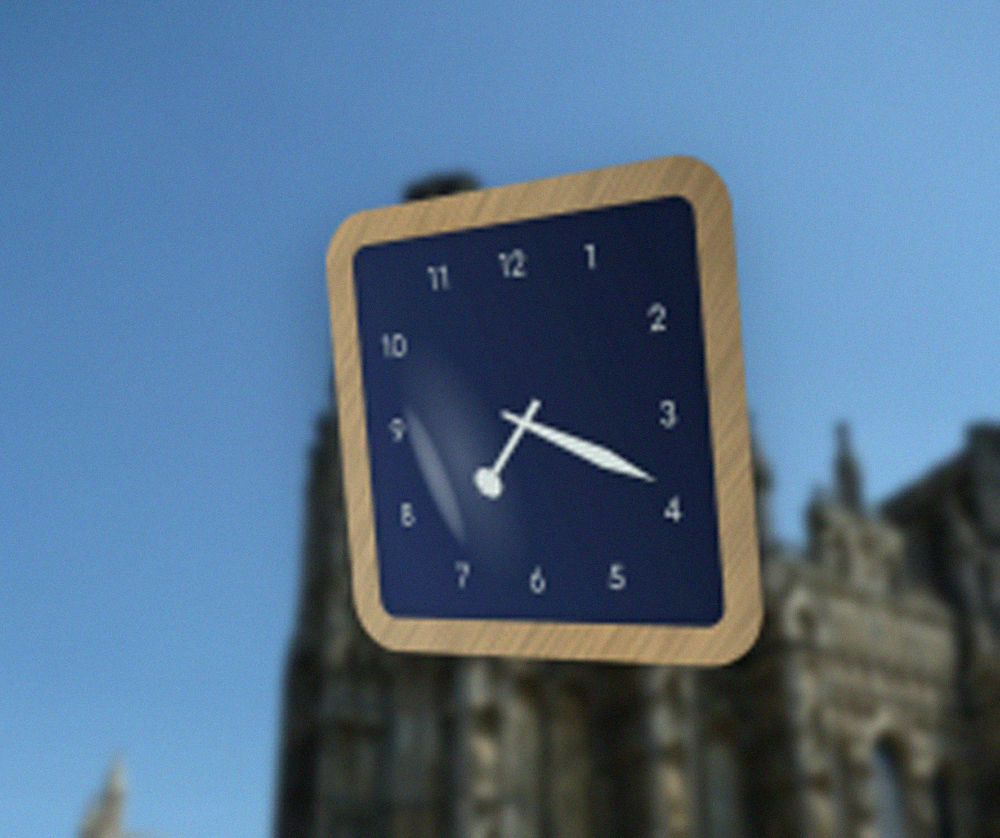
7.19
